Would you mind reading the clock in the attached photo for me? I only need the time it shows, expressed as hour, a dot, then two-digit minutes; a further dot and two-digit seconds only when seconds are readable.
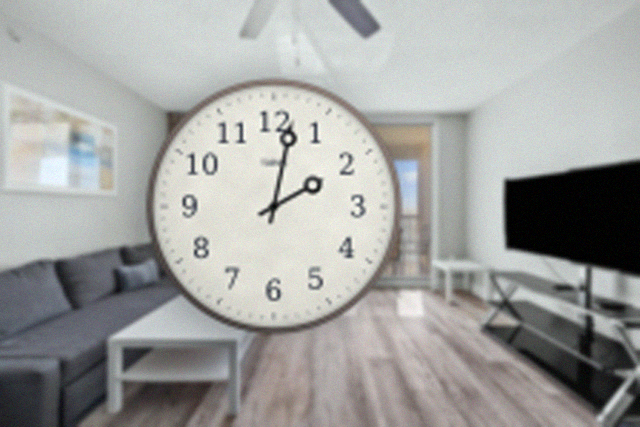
2.02
